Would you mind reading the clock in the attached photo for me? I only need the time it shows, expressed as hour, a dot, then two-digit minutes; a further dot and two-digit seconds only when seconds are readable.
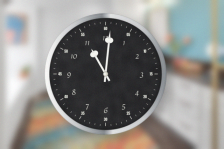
11.01
